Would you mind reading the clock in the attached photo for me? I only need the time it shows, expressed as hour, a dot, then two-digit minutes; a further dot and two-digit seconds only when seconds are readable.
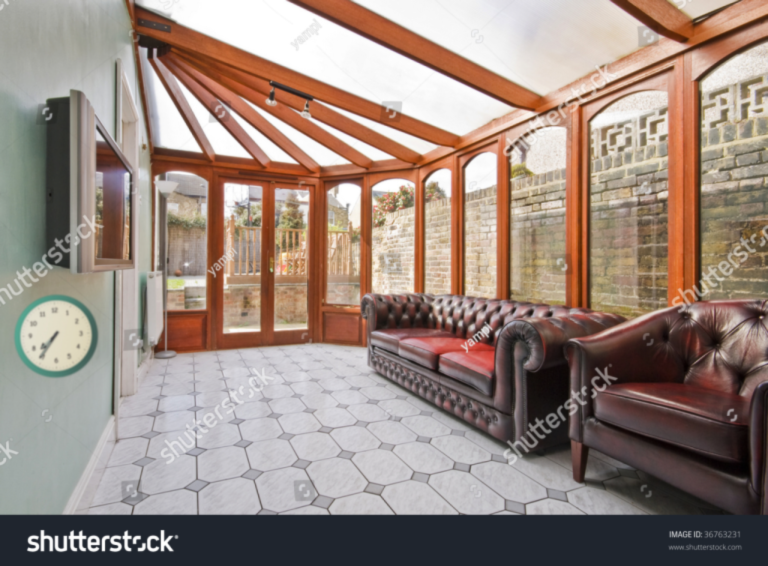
7.36
